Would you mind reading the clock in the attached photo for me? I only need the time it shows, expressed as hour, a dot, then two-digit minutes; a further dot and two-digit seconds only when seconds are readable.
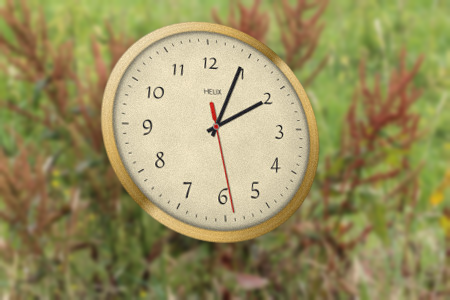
2.04.29
